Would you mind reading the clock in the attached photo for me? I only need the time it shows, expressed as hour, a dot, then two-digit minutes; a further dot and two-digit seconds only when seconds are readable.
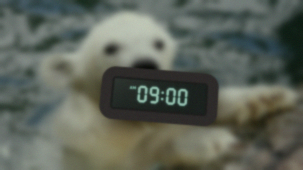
9.00
